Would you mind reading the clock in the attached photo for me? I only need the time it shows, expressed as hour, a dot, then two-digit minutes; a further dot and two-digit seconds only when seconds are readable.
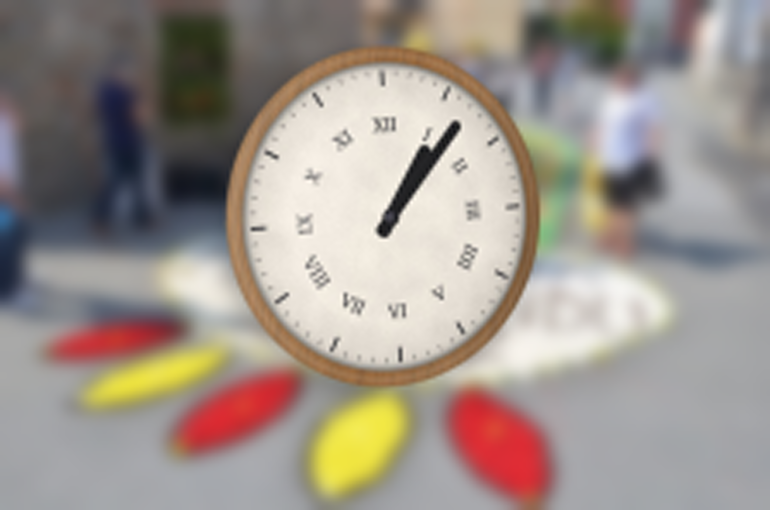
1.07
